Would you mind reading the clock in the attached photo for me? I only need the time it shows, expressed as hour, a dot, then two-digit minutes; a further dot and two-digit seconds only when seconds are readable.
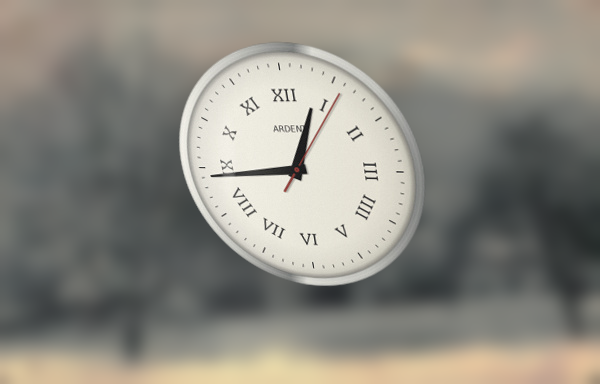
12.44.06
